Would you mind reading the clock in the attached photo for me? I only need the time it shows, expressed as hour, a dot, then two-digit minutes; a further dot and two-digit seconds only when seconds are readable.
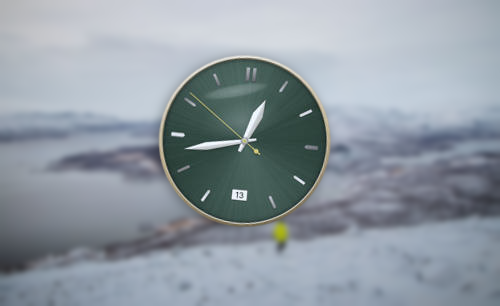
12.42.51
